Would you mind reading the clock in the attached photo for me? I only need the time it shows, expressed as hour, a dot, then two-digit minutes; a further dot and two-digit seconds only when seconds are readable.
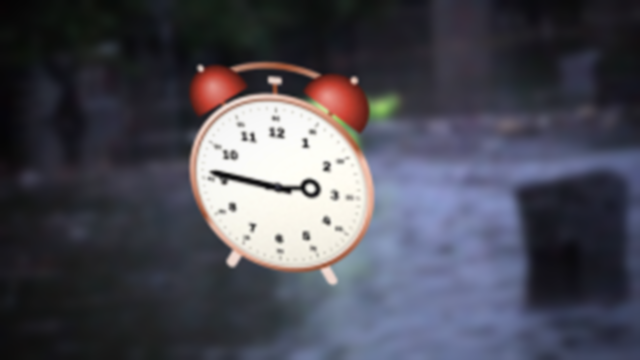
2.46
